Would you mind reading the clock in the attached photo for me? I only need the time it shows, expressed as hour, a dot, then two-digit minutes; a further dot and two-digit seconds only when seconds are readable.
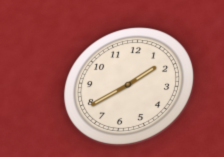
1.39
